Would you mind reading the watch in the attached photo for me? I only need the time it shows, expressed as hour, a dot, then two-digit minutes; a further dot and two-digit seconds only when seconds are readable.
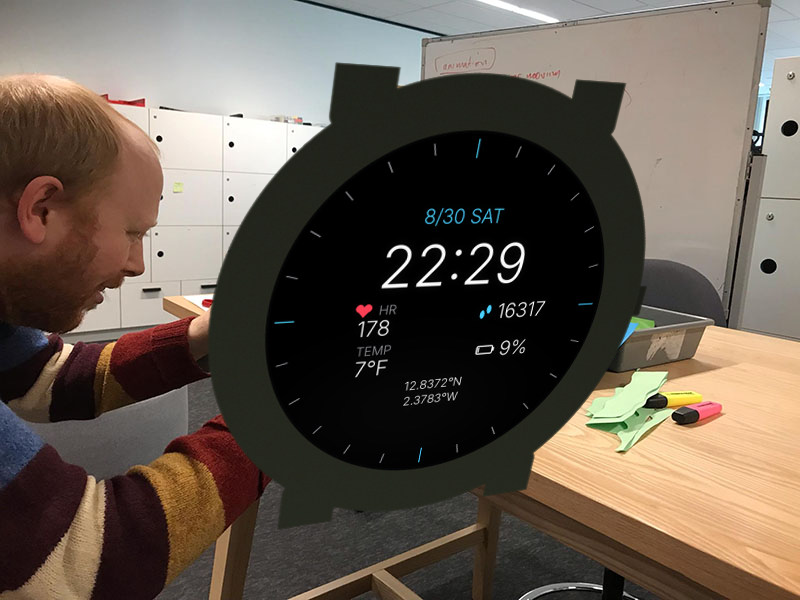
22.29
